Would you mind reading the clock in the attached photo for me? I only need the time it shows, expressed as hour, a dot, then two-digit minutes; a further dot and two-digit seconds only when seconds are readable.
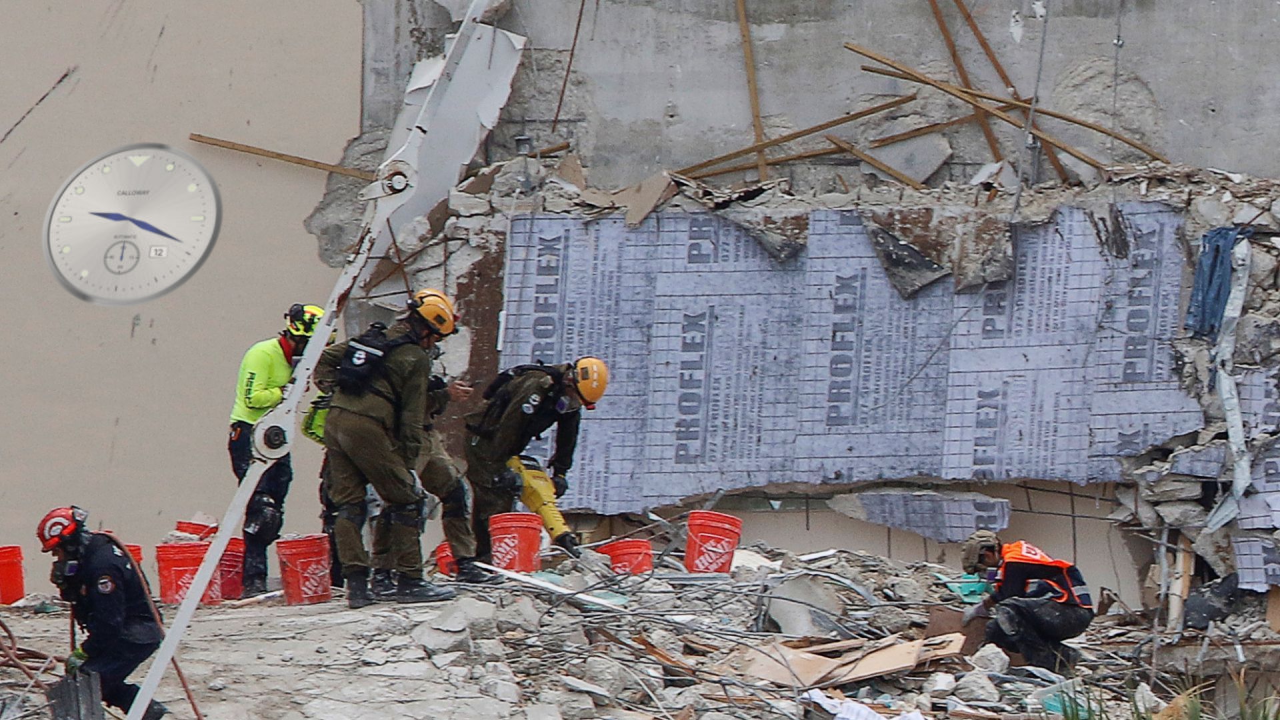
9.19
